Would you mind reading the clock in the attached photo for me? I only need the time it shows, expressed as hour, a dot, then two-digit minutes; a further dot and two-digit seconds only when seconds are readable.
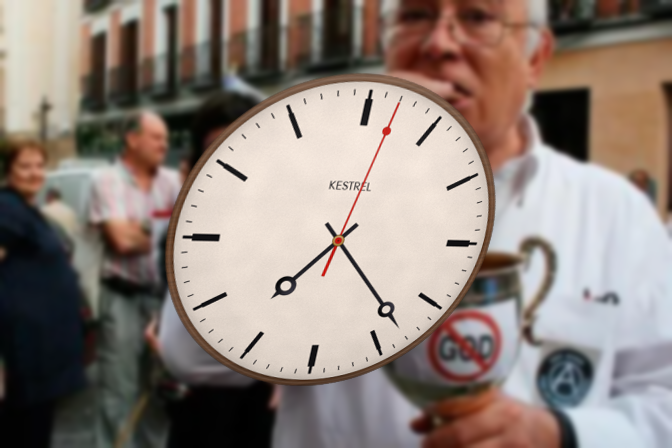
7.23.02
